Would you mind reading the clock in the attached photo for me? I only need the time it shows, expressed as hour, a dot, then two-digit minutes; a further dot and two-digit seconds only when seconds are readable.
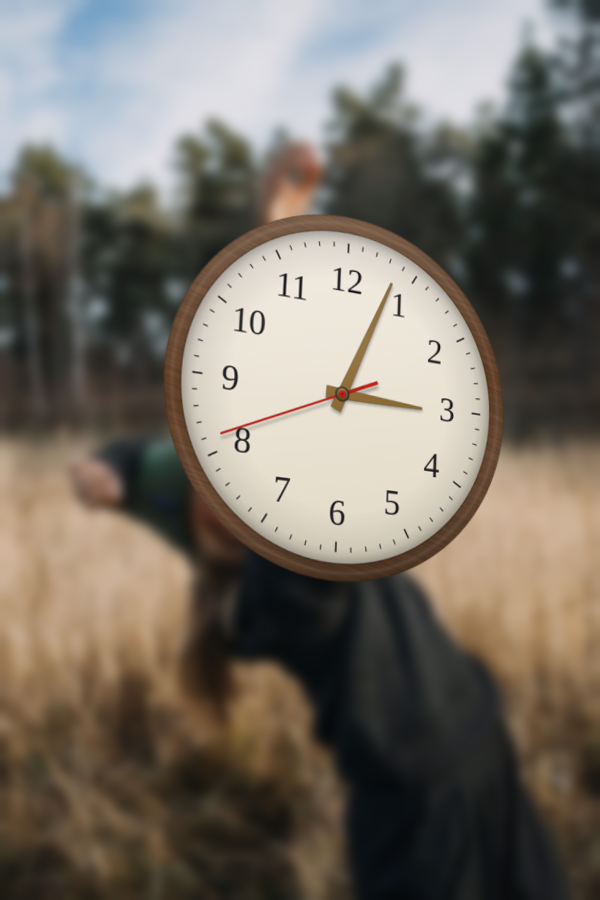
3.03.41
